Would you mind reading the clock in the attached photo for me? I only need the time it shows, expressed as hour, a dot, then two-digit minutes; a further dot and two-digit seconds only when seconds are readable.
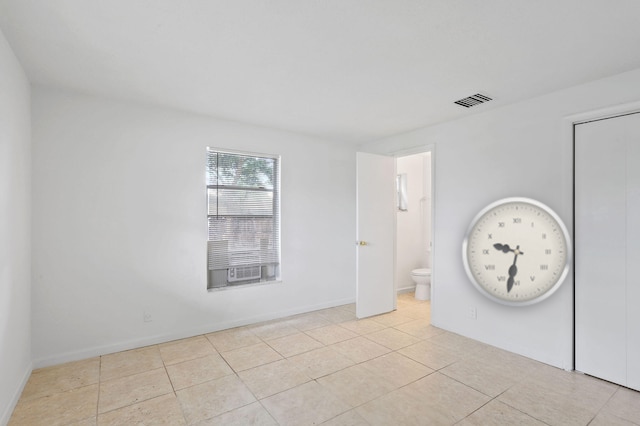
9.32
